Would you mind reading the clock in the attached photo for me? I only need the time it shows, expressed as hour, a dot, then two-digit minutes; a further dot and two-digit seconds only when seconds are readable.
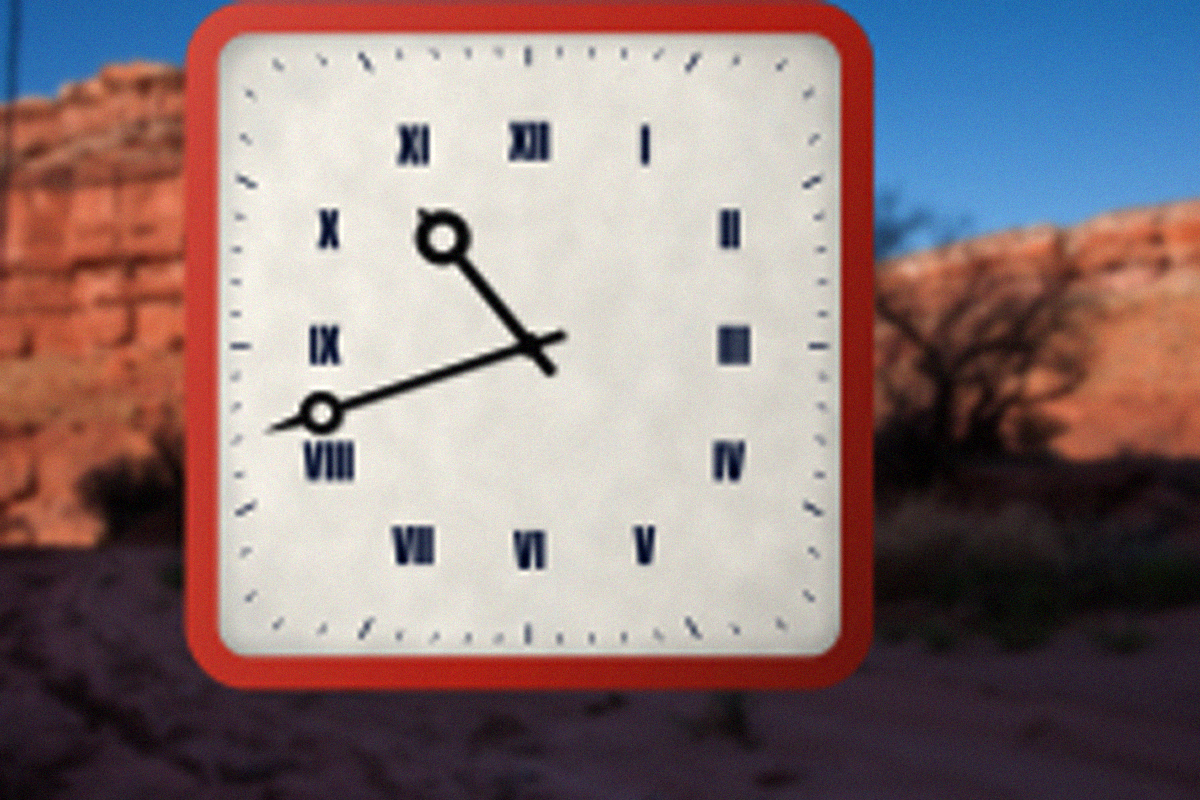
10.42
